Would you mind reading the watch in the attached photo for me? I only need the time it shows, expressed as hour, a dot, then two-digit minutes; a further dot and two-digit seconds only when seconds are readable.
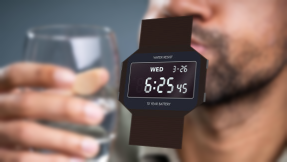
6.25.45
